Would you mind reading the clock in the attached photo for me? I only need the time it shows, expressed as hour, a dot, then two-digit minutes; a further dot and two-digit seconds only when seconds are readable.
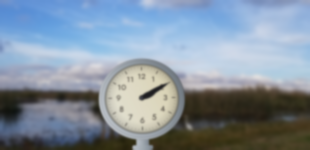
2.10
